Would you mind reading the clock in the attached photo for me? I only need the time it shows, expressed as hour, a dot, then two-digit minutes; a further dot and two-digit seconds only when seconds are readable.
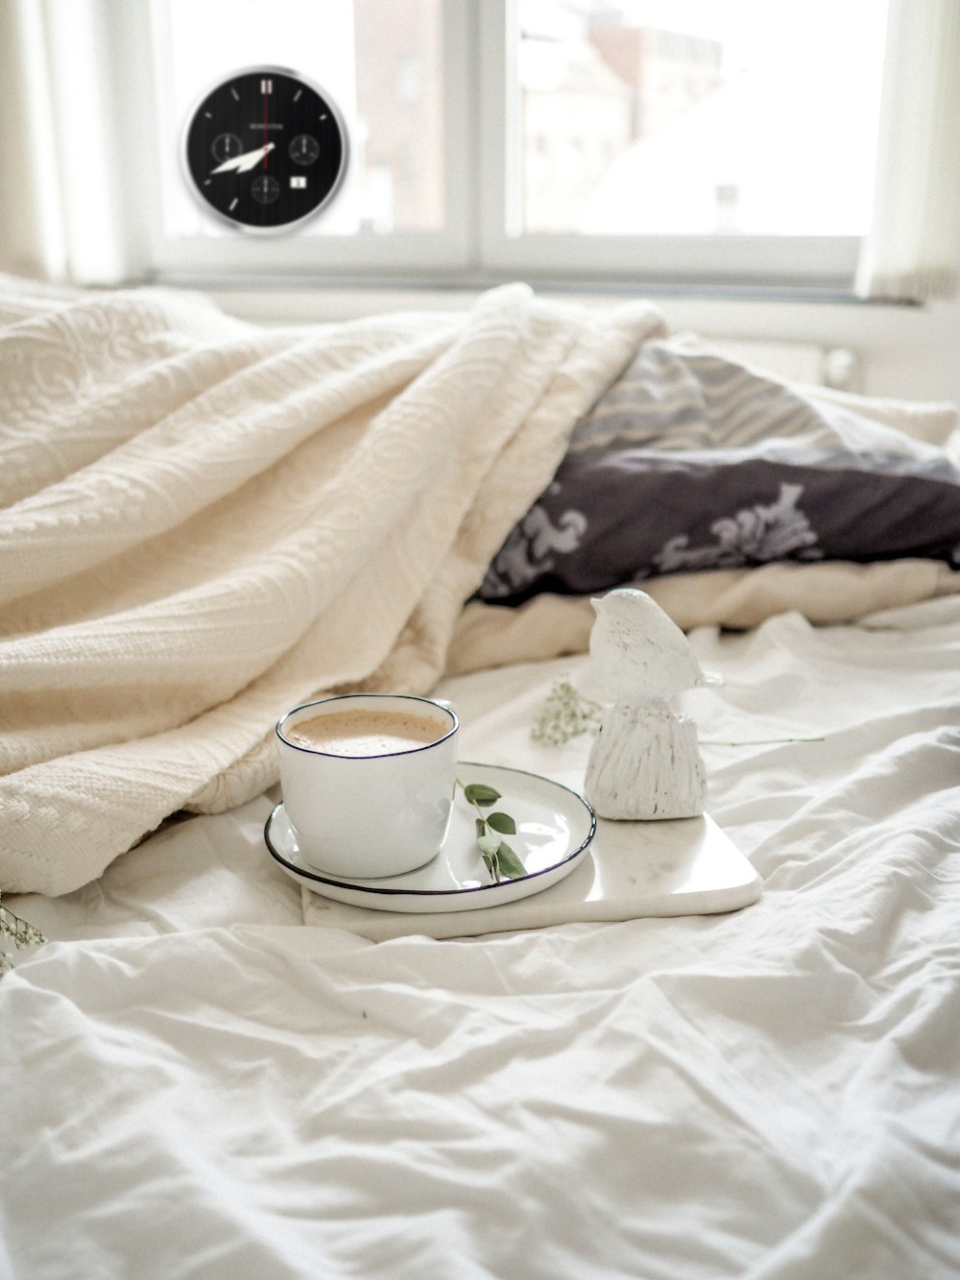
7.41
